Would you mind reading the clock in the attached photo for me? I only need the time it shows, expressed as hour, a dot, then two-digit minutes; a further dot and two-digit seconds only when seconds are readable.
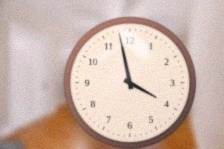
3.58
